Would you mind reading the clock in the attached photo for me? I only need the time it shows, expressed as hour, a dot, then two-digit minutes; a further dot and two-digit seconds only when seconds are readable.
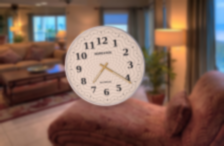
7.21
